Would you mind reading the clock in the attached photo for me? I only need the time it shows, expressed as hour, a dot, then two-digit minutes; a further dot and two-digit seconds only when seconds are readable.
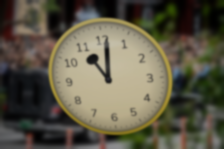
11.01
